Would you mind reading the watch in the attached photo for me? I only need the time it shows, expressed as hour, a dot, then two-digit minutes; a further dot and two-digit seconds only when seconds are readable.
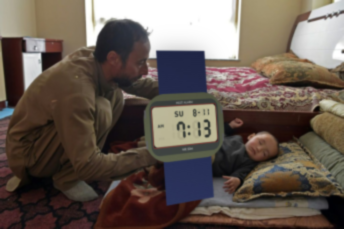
7.13
